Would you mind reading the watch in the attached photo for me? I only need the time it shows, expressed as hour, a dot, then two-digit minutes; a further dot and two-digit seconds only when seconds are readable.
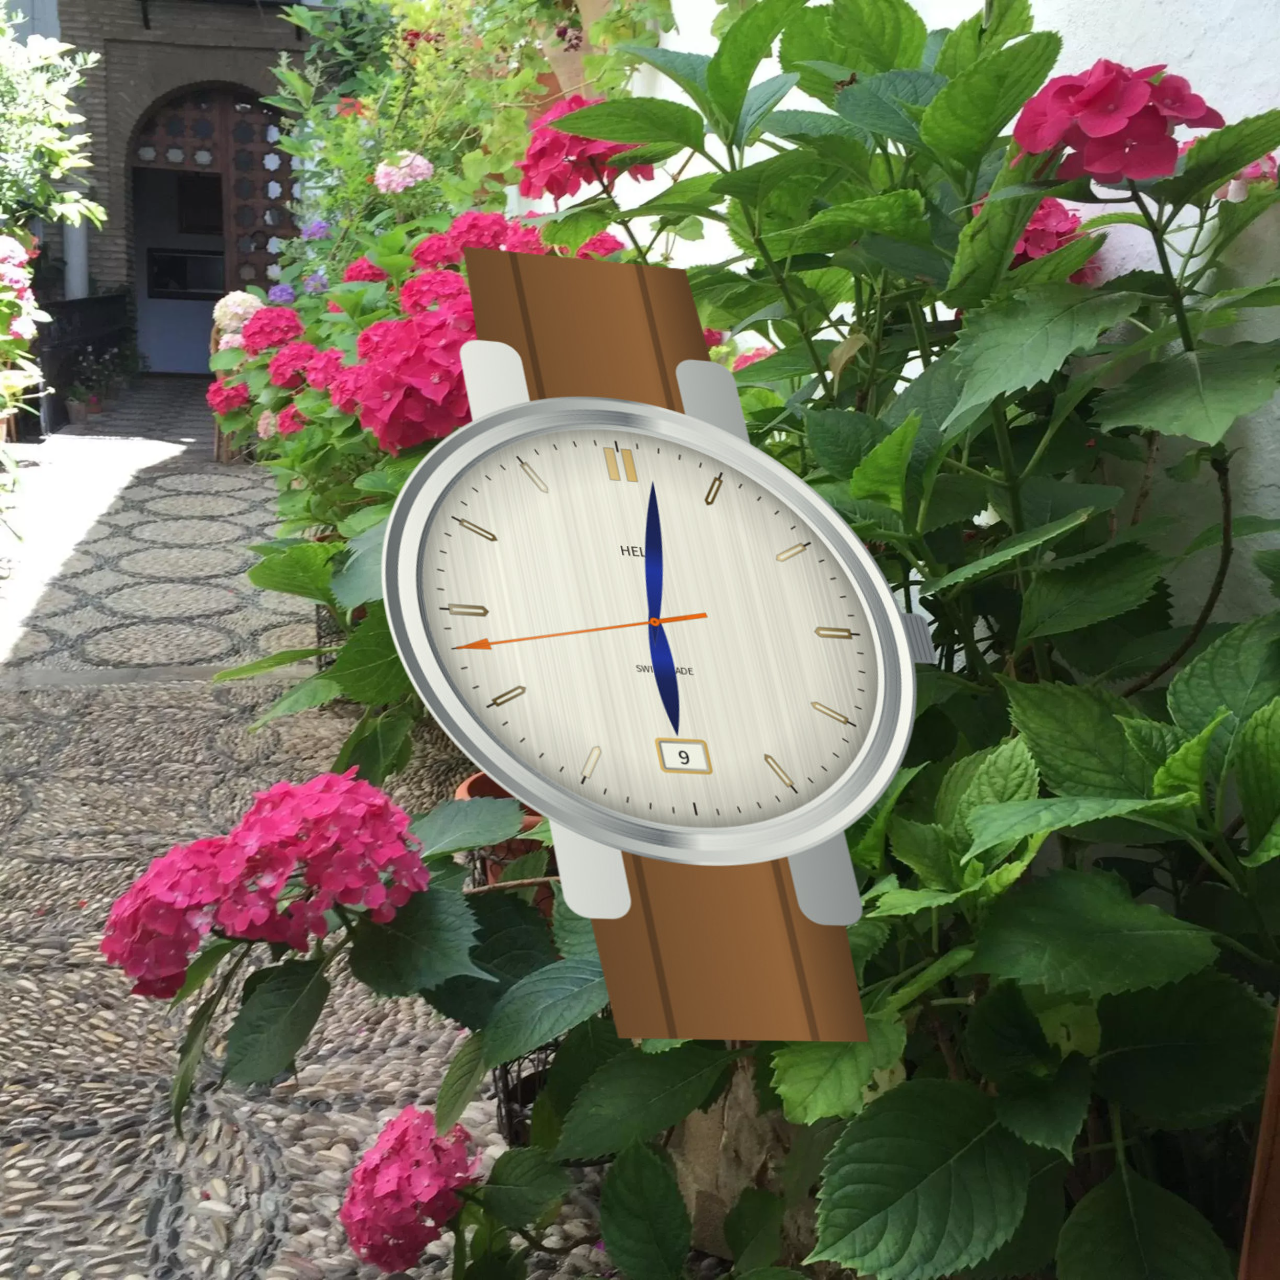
6.01.43
